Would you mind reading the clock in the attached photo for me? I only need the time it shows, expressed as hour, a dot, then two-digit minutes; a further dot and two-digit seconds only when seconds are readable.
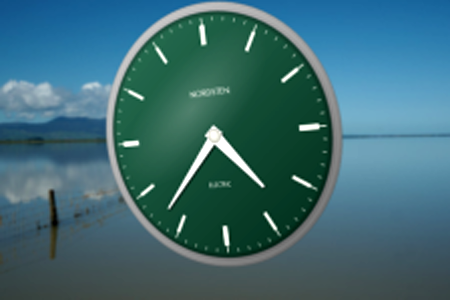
4.37
